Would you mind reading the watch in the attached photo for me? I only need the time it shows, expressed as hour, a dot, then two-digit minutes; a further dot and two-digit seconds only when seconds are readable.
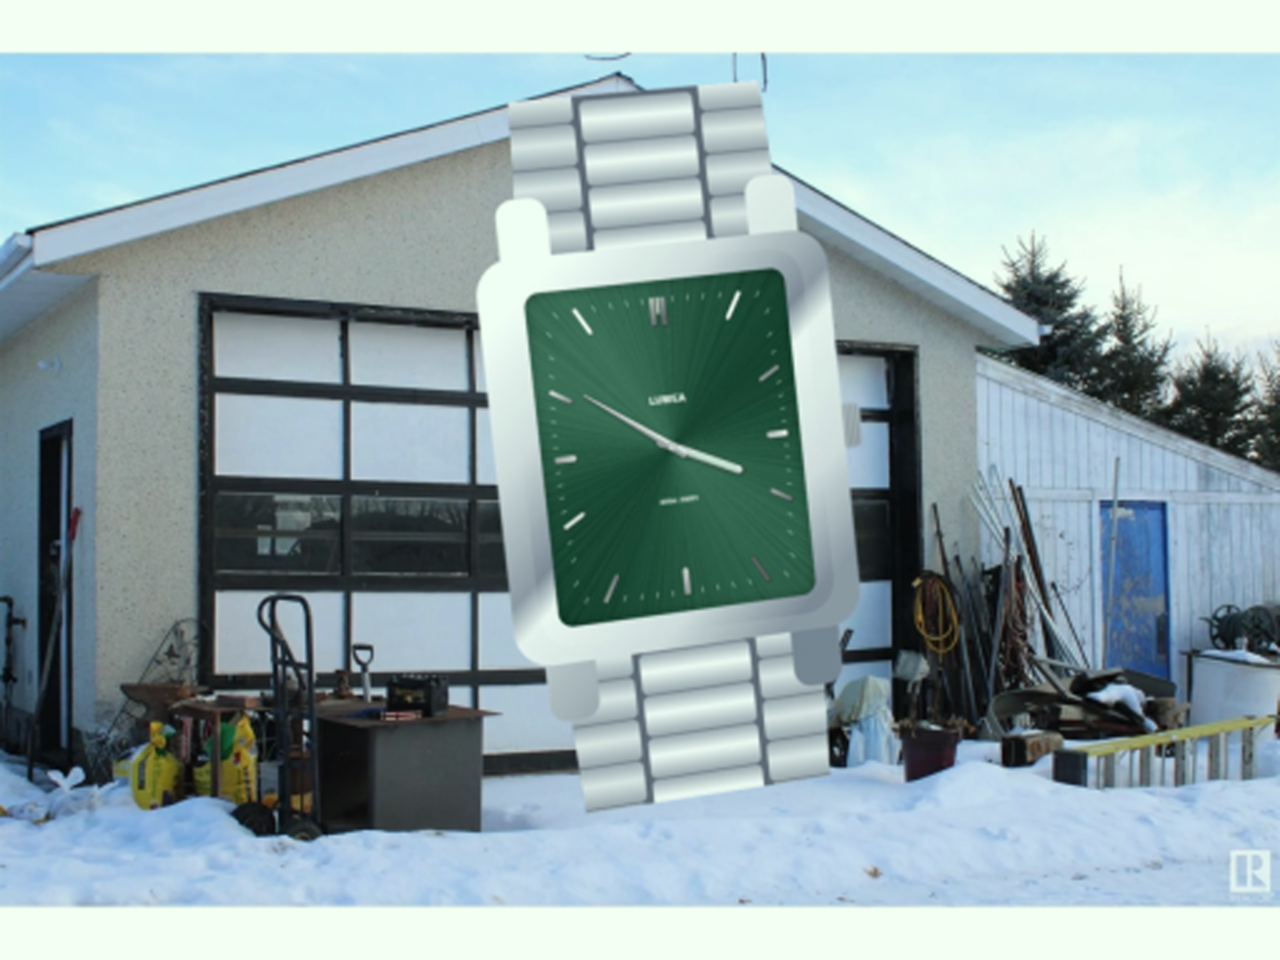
3.51
